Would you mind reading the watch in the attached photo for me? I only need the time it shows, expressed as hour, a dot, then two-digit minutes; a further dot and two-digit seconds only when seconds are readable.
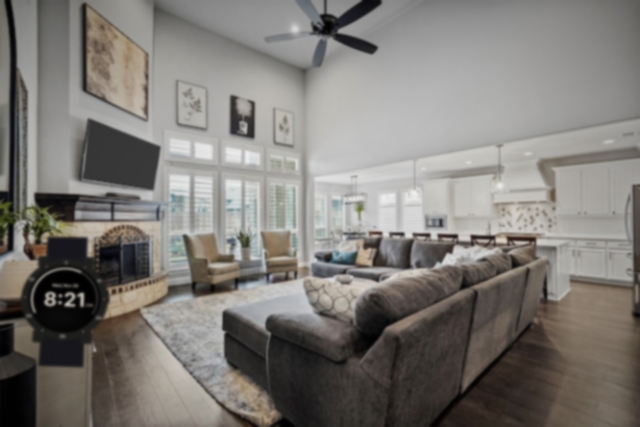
8.21
